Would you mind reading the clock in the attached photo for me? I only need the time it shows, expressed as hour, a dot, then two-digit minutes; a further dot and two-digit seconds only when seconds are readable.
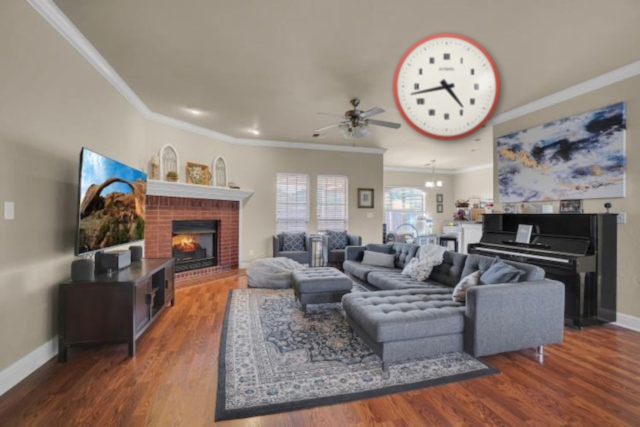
4.43
